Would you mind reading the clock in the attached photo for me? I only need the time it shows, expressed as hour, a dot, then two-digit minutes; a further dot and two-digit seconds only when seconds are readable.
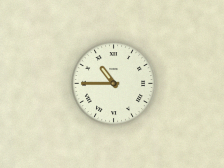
10.45
